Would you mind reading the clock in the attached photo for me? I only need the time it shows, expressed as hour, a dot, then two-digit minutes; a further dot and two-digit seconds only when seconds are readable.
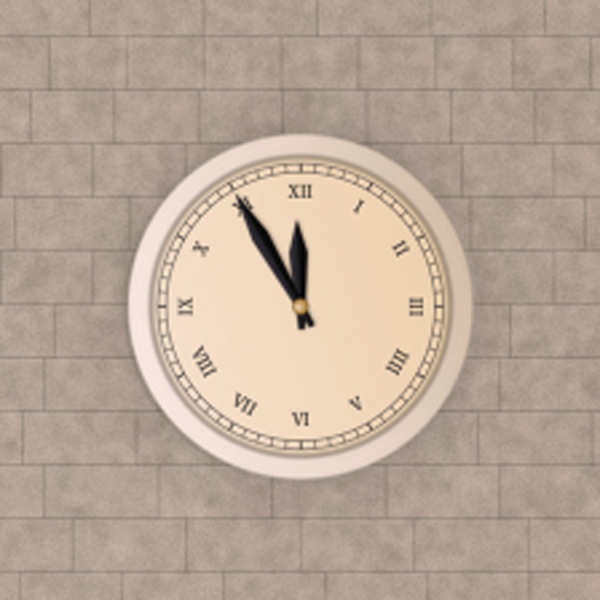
11.55
